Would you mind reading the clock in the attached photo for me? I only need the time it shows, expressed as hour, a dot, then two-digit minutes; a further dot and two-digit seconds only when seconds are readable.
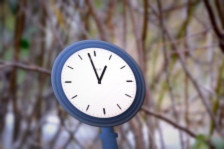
12.58
